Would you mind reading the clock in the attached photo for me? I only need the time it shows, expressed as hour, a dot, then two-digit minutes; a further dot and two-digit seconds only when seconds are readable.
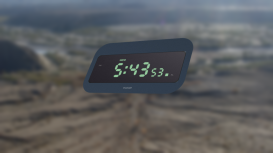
5.43.53
